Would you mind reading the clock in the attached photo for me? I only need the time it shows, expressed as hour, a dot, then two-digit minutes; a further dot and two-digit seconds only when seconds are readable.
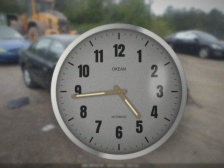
4.44
